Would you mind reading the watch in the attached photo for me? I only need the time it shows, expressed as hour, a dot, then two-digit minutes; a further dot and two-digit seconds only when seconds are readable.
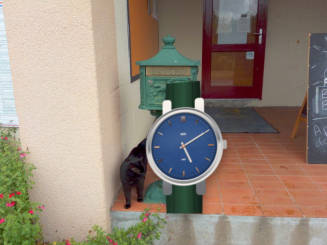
5.10
